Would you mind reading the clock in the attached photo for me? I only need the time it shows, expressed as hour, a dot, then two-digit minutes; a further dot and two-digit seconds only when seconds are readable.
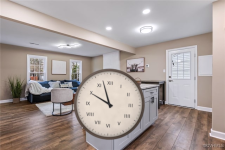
9.57
